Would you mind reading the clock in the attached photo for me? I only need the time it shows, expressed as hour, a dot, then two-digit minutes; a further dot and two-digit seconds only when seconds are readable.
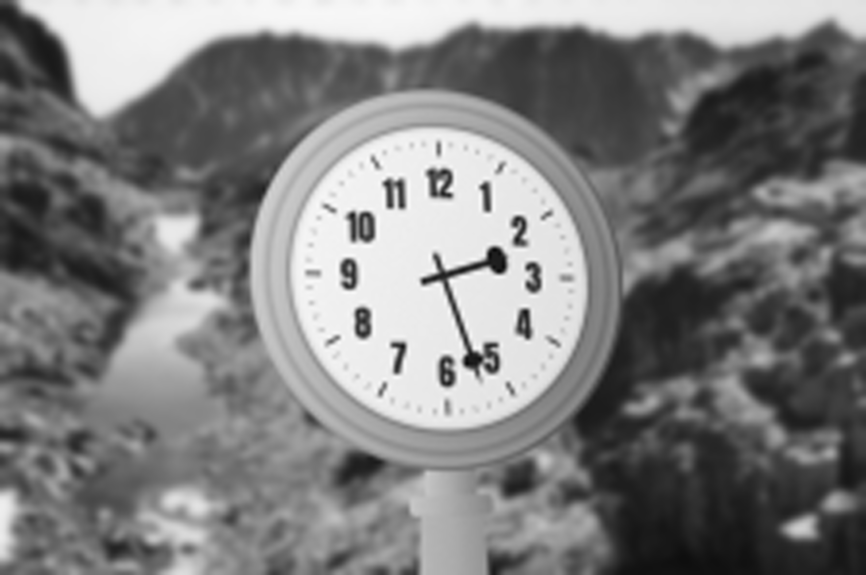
2.27
